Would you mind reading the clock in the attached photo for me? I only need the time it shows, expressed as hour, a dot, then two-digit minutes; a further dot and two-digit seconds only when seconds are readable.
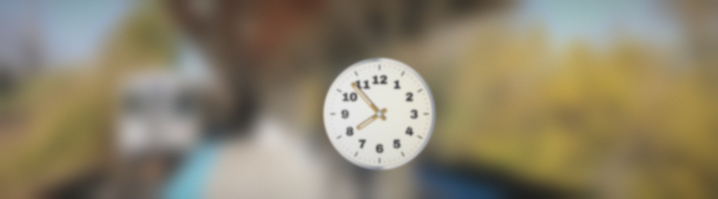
7.53
